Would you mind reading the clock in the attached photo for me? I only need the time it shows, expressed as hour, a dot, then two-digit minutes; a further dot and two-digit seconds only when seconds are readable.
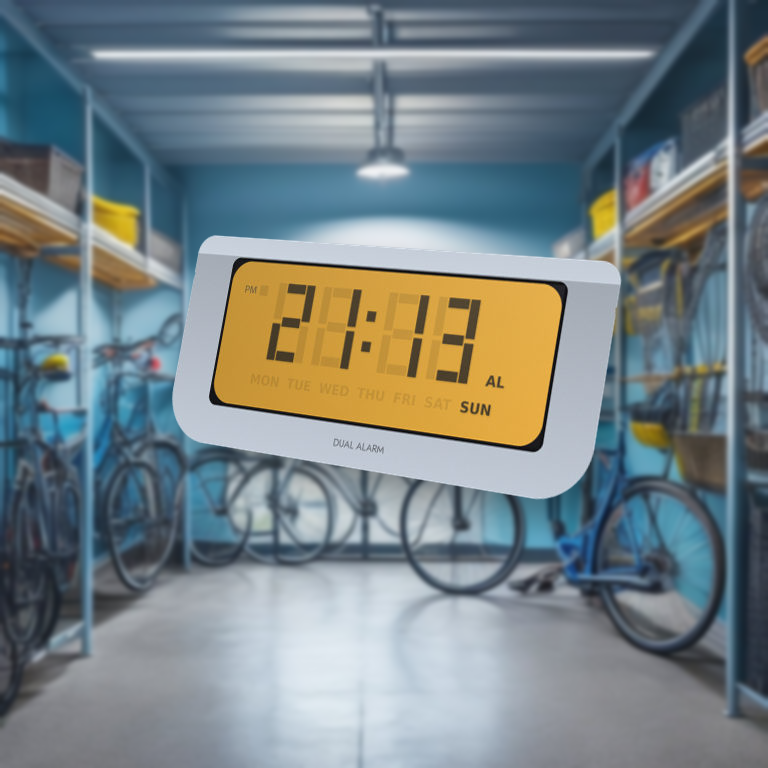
21.13
